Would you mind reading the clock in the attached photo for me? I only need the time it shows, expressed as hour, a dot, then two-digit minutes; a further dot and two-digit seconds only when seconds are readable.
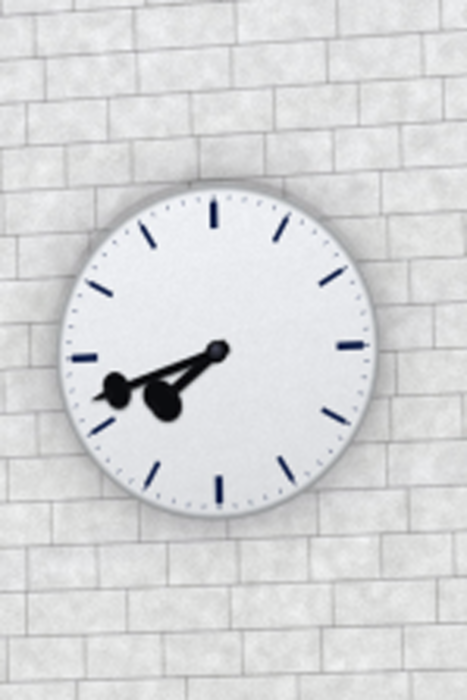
7.42
